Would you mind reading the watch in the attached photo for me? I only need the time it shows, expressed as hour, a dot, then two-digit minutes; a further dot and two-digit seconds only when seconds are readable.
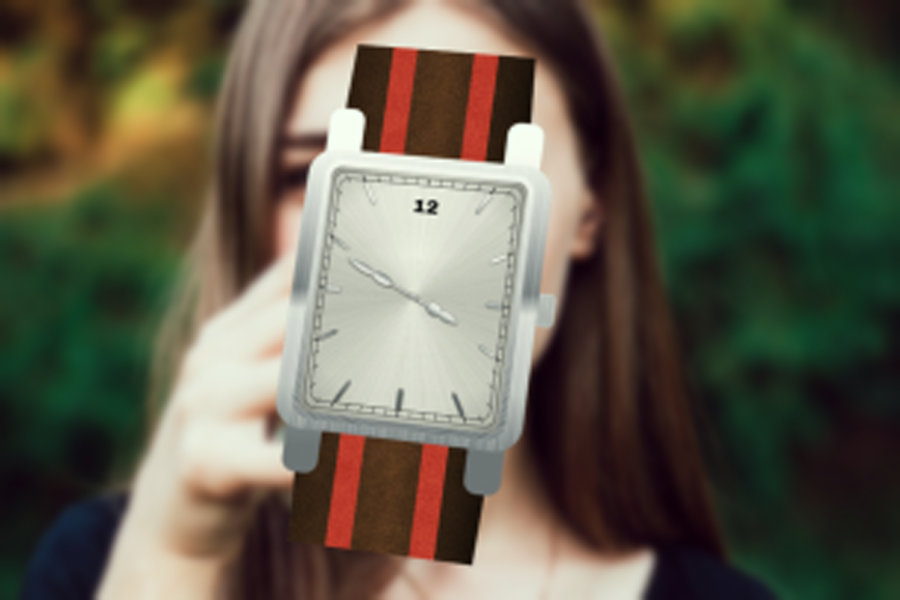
3.49
